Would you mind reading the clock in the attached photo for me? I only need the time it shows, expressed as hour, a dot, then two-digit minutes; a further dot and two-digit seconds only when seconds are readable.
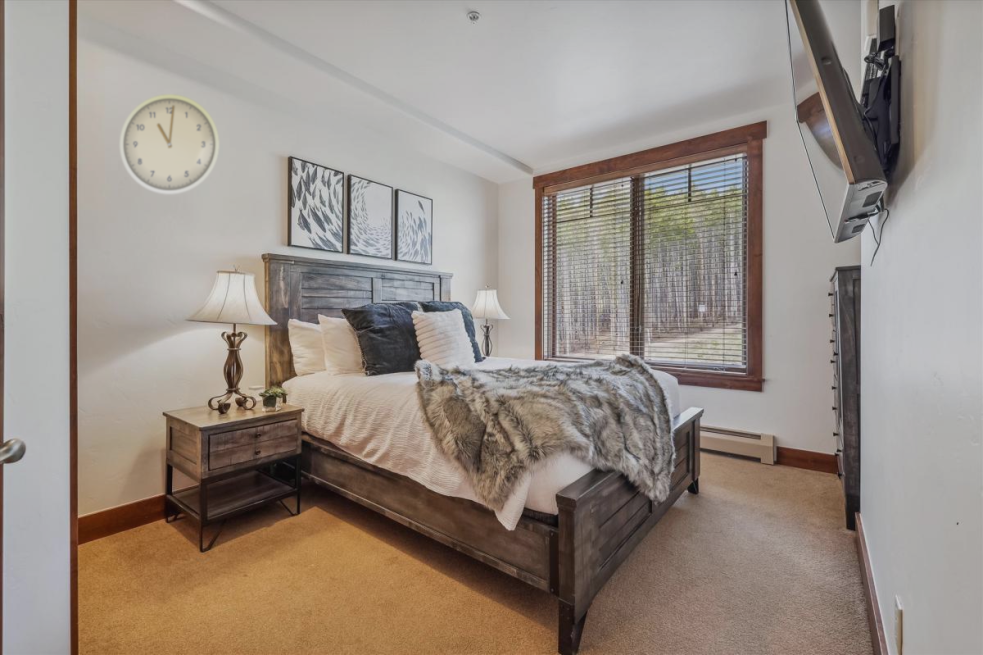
11.01
